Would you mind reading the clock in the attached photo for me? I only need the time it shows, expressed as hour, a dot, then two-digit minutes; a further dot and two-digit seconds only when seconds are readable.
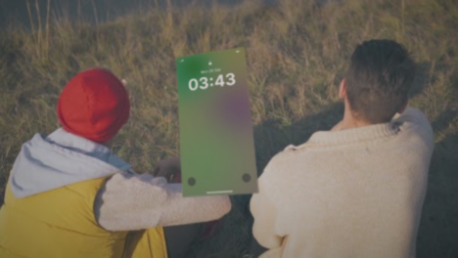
3.43
